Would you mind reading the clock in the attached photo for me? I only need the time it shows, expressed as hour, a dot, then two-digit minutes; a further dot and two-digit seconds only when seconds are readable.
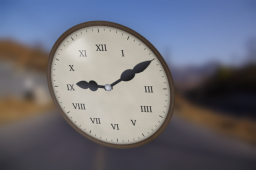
9.10
